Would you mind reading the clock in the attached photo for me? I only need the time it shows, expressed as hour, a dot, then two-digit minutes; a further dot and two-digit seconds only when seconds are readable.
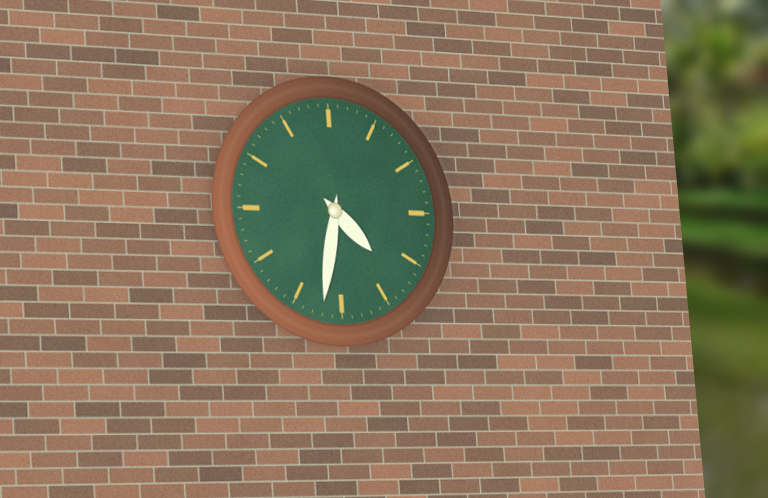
4.32
